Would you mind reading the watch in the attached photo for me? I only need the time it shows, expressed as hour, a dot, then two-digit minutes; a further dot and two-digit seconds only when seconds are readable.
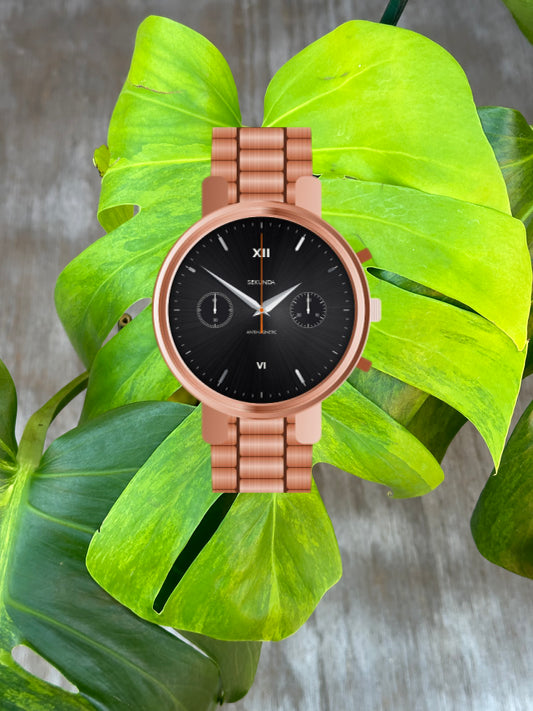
1.51
